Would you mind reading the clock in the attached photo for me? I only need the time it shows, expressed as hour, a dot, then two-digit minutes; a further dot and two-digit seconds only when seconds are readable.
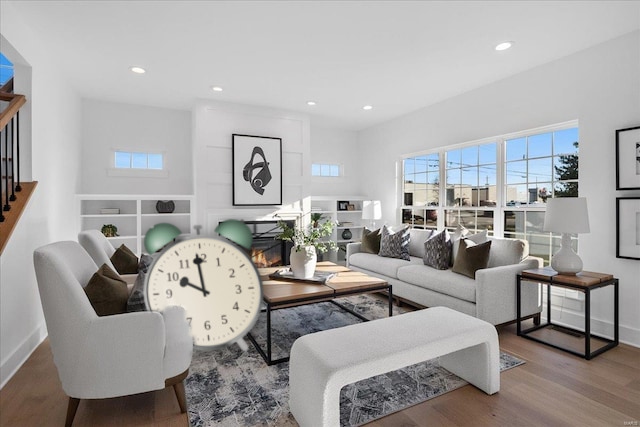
9.59
